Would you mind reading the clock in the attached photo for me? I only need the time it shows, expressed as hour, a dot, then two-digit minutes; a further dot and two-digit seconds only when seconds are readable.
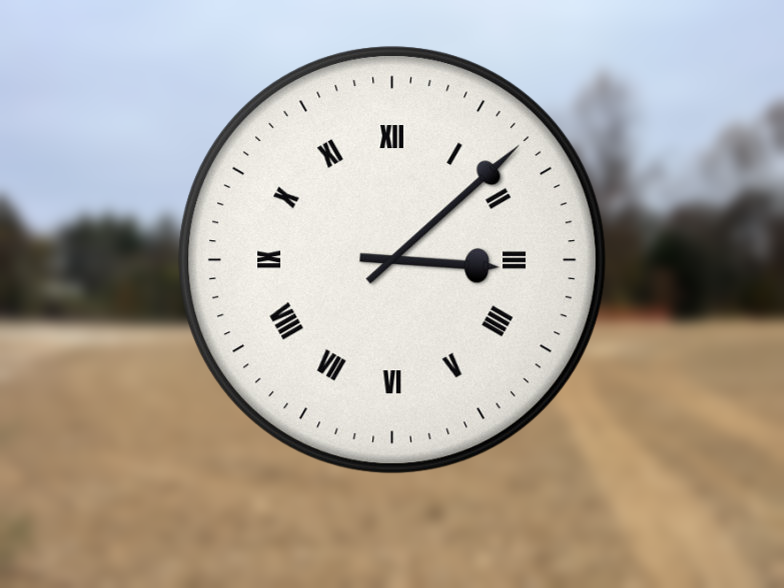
3.08
